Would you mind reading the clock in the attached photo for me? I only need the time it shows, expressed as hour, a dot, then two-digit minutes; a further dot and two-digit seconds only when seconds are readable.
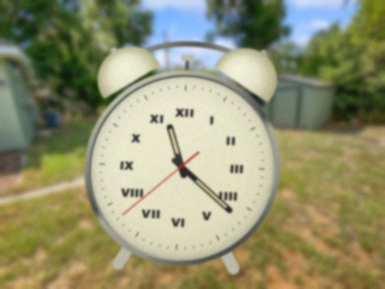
11.21.38
